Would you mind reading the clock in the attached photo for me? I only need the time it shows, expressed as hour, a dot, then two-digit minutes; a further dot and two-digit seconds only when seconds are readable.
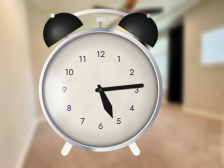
5.14
